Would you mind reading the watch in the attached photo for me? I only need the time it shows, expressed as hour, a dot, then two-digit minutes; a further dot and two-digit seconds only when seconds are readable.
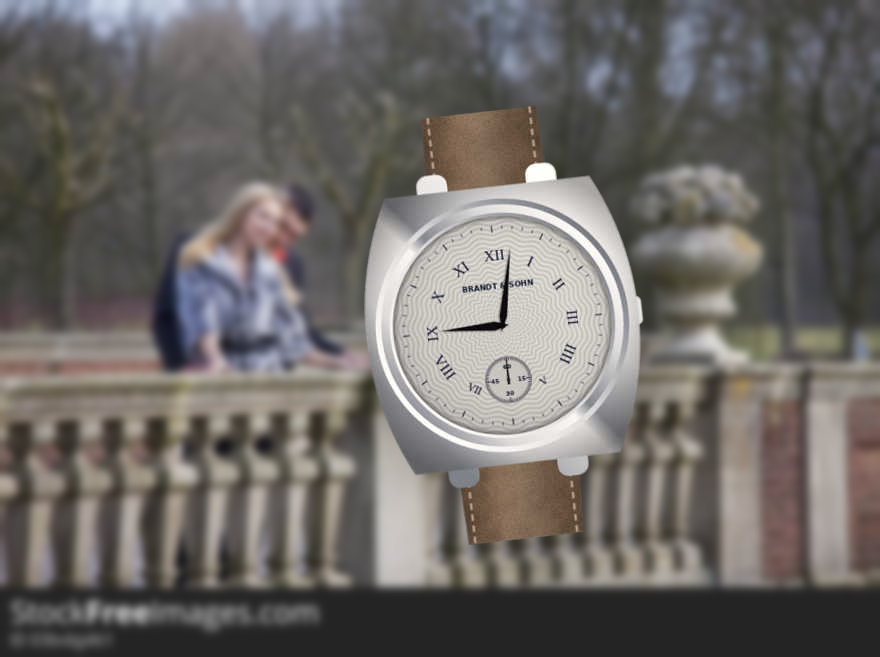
9.02
